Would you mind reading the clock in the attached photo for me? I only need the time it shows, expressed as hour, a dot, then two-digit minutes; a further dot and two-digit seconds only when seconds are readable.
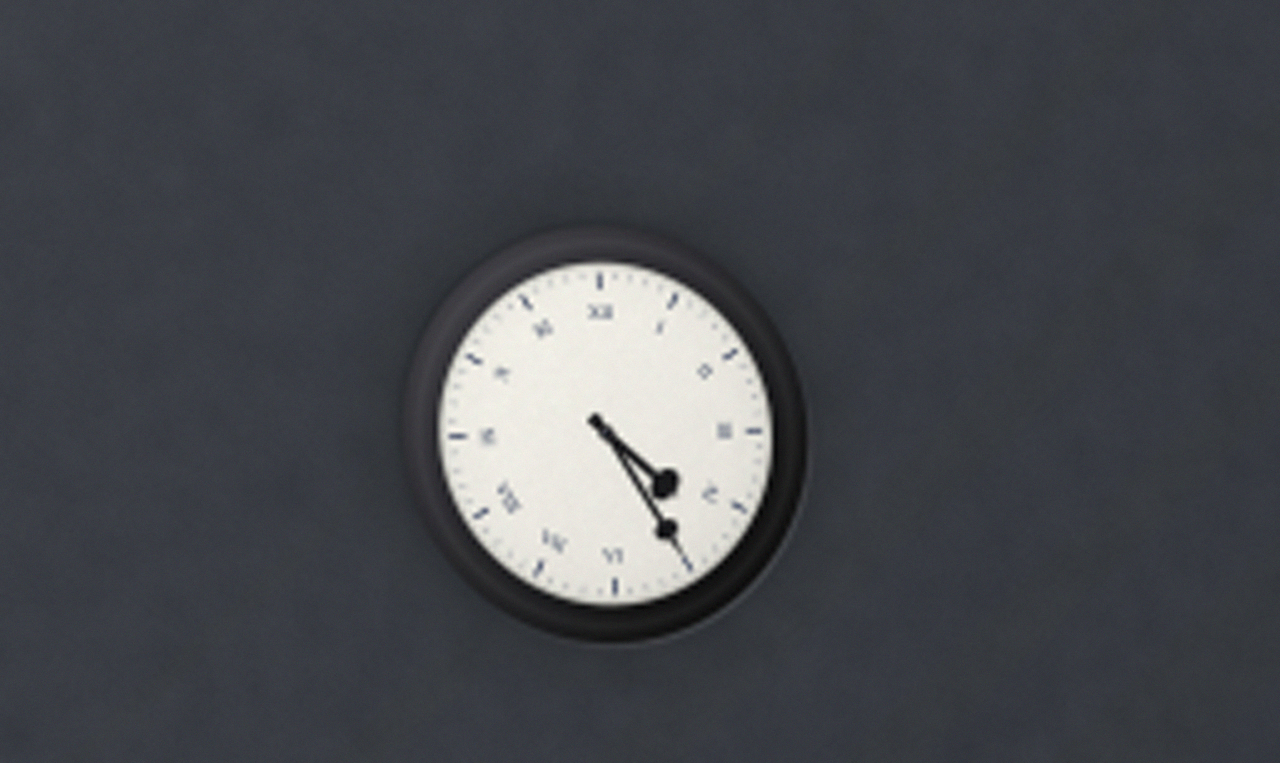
4.25
